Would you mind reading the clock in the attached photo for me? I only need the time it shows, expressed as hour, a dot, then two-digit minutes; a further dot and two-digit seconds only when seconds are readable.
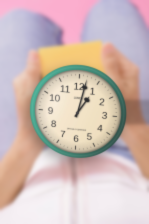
1.02
